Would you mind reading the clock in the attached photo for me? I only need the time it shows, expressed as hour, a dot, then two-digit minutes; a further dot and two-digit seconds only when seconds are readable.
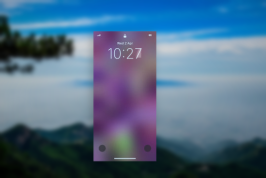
10.27
